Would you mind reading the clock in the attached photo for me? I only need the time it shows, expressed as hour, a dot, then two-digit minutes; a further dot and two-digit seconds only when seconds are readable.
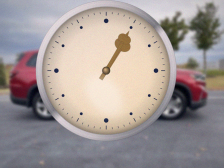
1.05
